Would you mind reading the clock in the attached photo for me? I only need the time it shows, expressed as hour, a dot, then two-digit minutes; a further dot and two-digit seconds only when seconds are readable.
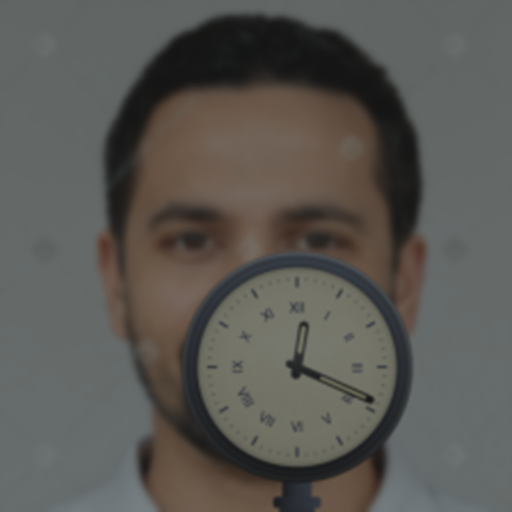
12.19
